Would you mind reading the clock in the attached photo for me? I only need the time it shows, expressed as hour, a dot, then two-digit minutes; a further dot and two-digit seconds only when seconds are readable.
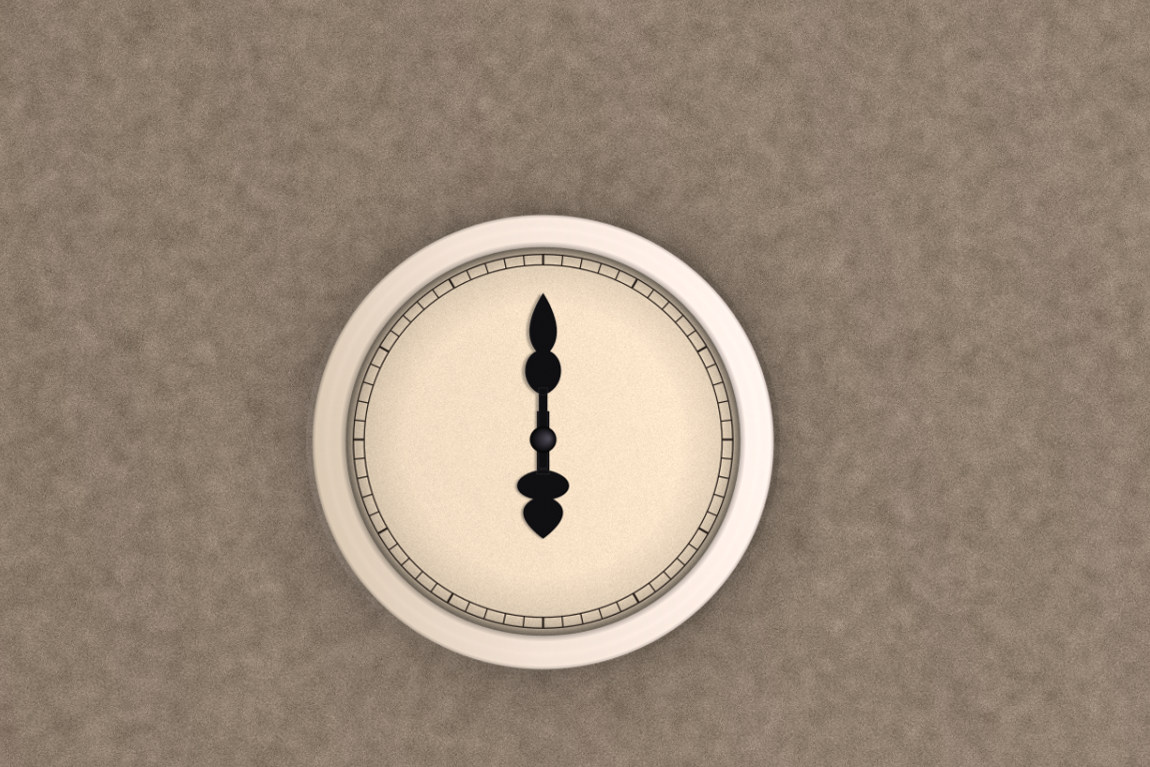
6.00
